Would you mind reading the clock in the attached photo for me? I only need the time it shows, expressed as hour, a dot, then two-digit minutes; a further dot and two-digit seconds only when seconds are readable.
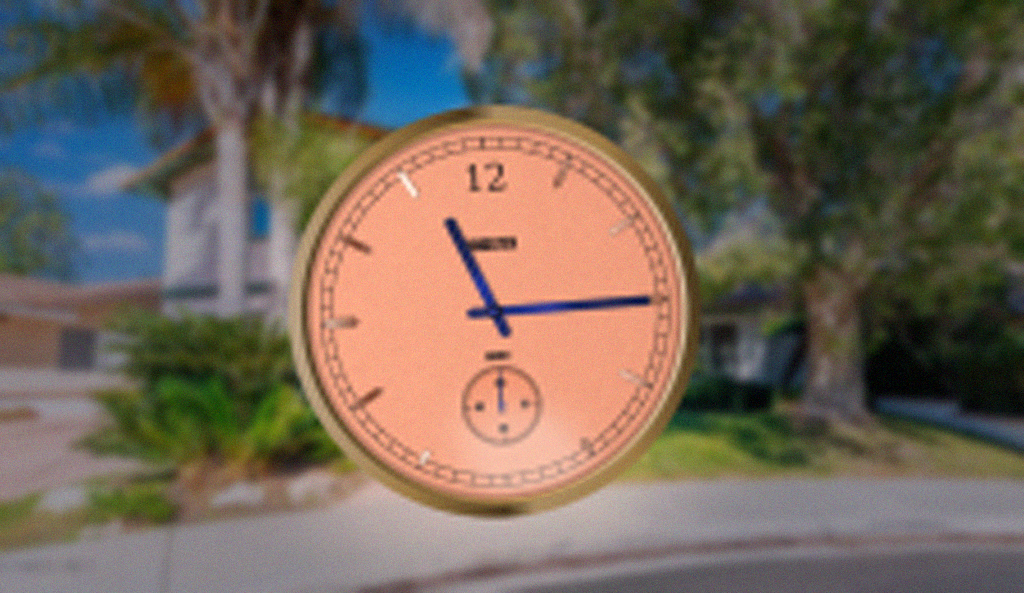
11.15
